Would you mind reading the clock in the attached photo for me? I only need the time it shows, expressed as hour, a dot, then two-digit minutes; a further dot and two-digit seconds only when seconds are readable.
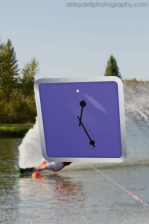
12.26
